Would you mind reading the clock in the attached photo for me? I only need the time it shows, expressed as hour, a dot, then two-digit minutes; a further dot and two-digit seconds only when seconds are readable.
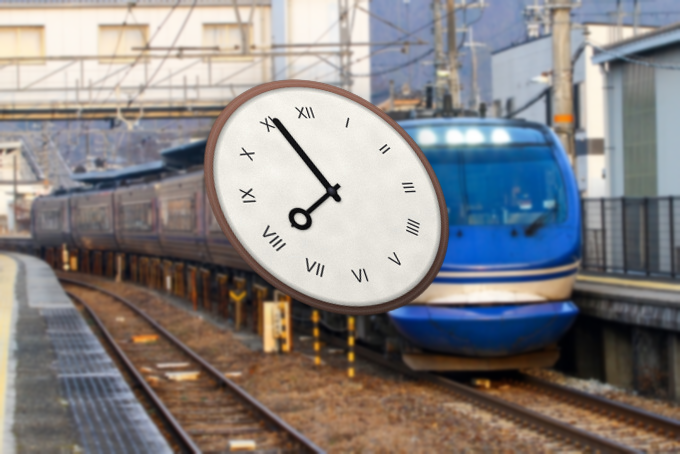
7.56
